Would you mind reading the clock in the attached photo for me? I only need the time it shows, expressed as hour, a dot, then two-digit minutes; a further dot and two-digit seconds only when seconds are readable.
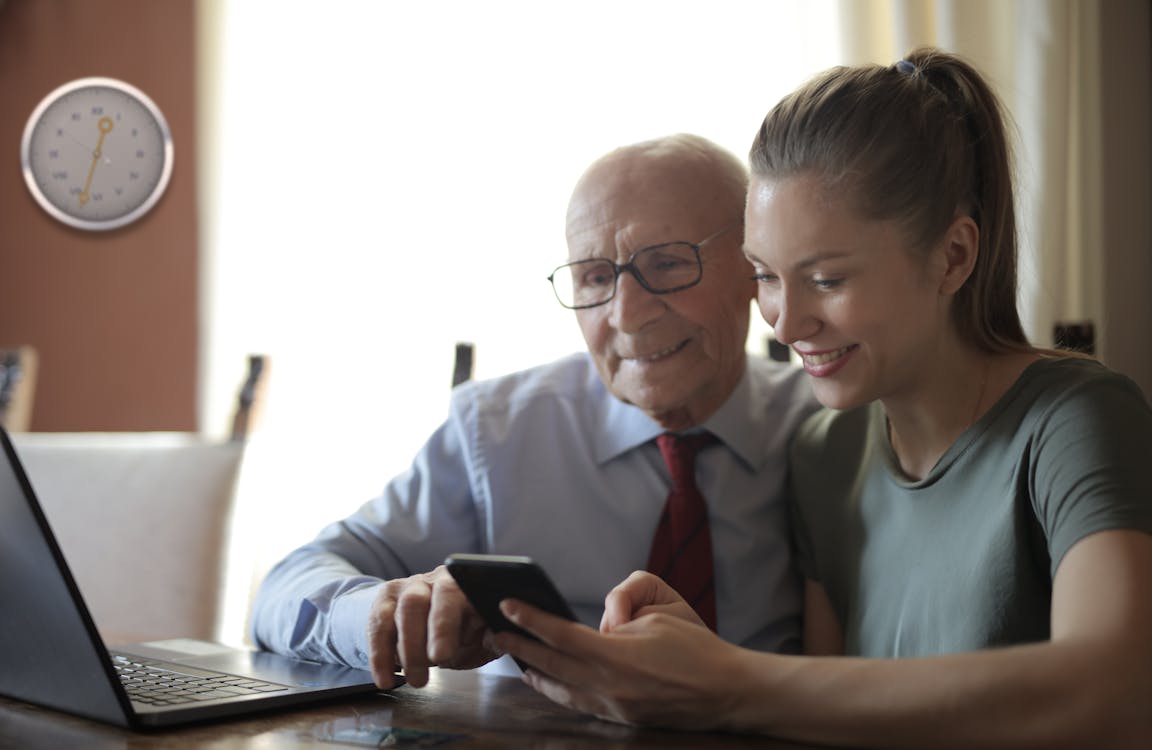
12.32.51
